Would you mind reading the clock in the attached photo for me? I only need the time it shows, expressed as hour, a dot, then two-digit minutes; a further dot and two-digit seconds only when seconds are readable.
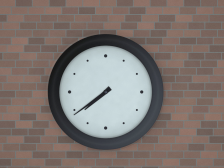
7.39
